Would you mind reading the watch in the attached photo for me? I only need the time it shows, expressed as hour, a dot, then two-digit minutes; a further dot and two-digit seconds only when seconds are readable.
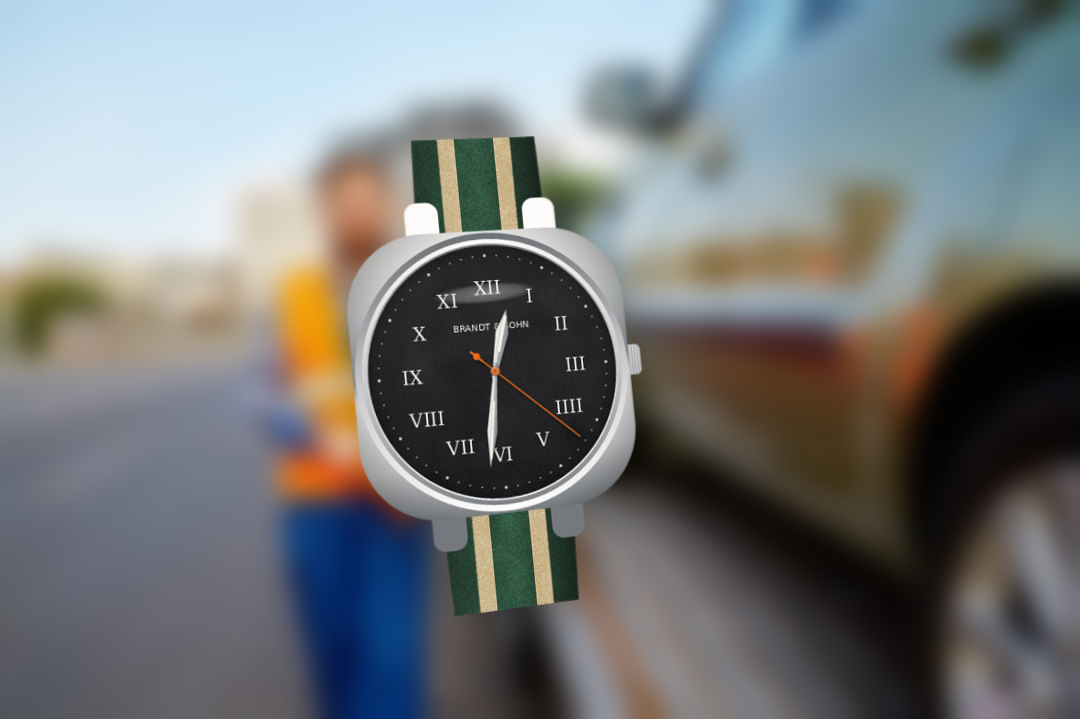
12.31.22
